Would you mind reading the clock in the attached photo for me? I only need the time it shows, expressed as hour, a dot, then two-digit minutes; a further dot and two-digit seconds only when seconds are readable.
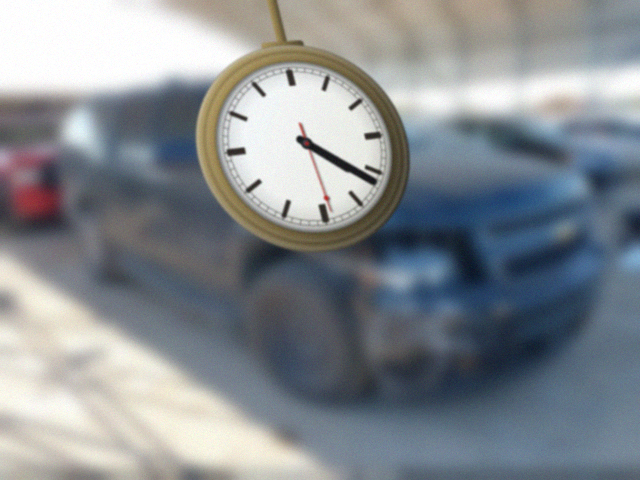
4.21.29
